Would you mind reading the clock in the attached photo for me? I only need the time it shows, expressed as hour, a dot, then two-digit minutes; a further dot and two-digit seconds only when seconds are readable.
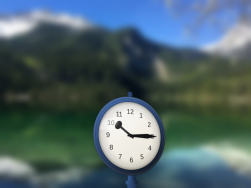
10.15
